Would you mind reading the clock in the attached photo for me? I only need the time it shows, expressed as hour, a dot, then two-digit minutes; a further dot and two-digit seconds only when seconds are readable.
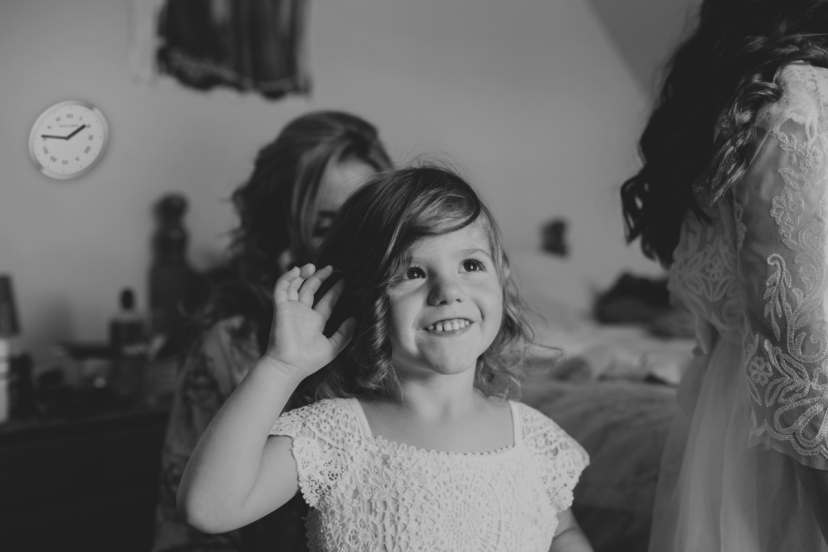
1.46
